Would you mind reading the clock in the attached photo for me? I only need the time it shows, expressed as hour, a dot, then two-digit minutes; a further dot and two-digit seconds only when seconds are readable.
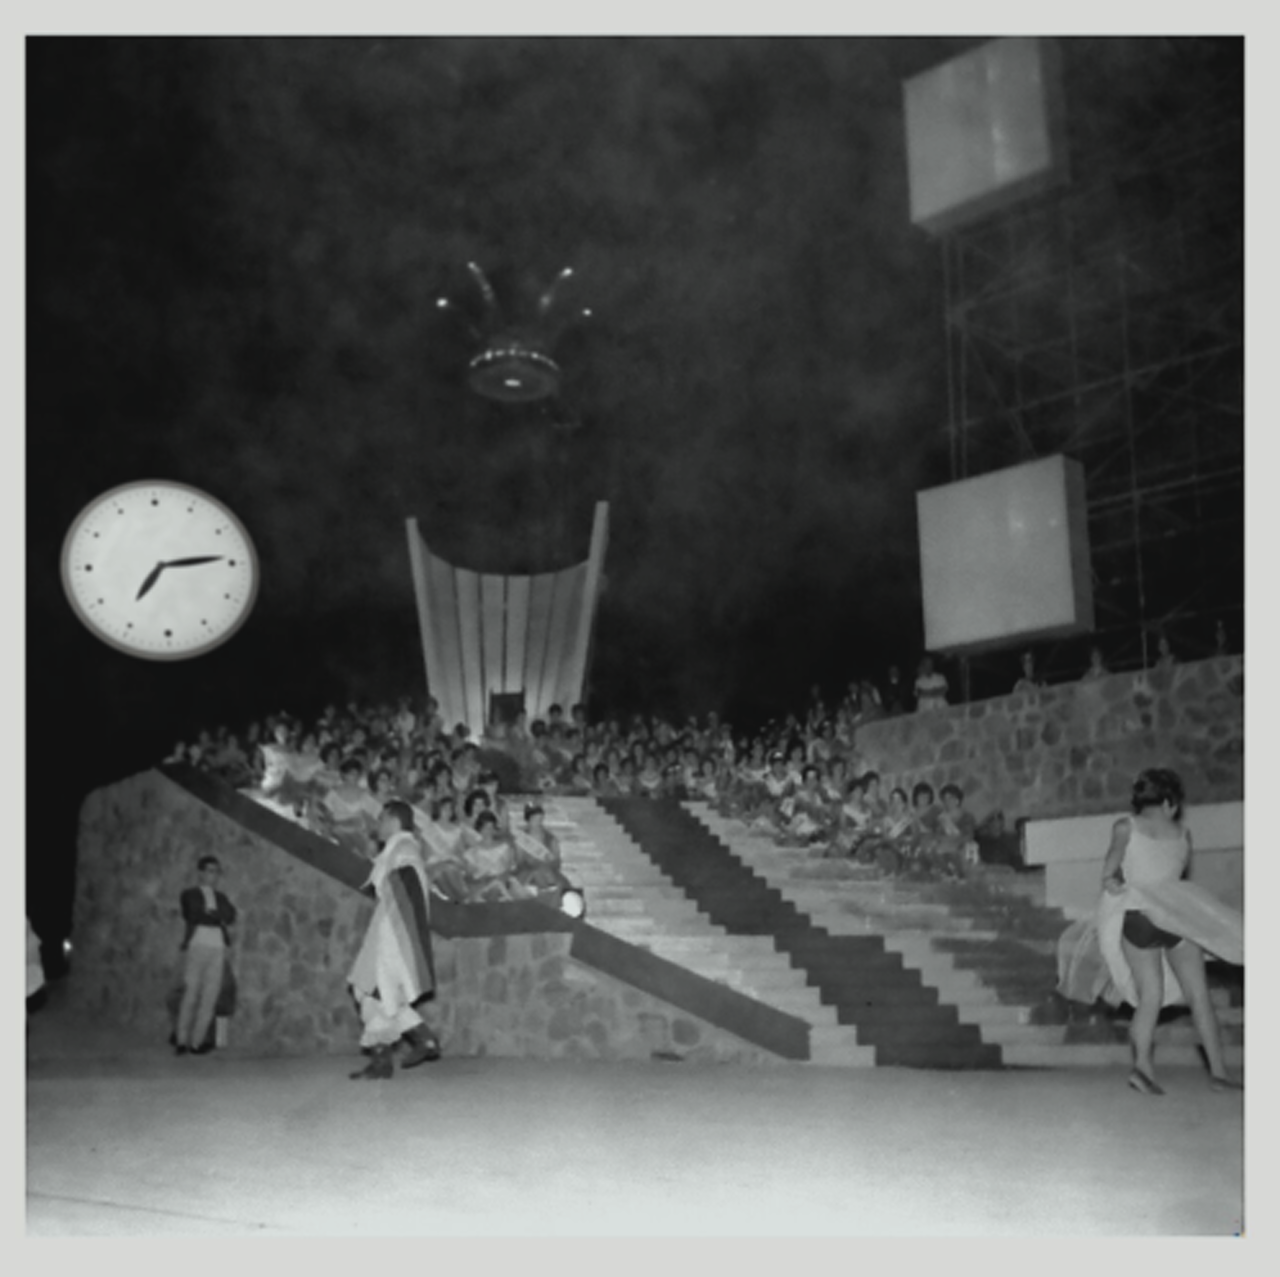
7.14
